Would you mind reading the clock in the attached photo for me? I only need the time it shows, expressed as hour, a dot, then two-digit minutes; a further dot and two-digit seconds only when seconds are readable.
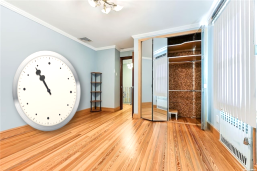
10.54
